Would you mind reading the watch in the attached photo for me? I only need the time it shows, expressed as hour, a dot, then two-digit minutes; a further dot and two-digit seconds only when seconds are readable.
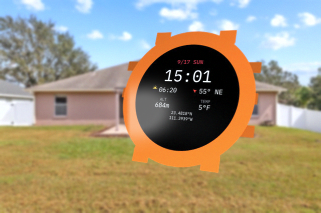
15.01
